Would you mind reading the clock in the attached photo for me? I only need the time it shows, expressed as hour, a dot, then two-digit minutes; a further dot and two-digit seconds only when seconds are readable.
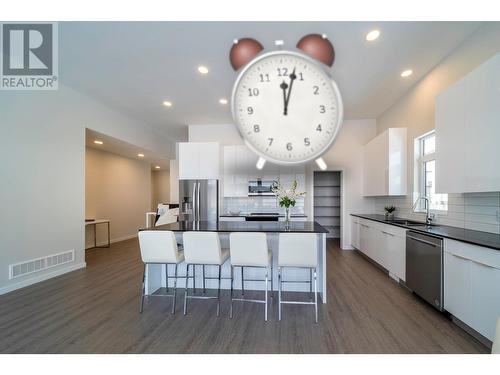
12.03
